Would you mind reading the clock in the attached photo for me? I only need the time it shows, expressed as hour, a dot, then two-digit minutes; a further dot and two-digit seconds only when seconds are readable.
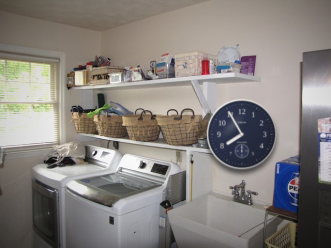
7.55
